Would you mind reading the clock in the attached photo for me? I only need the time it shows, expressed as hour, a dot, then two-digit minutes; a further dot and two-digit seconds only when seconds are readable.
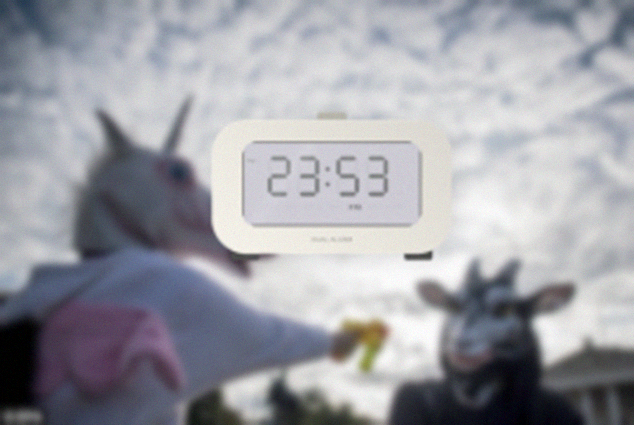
23.53
